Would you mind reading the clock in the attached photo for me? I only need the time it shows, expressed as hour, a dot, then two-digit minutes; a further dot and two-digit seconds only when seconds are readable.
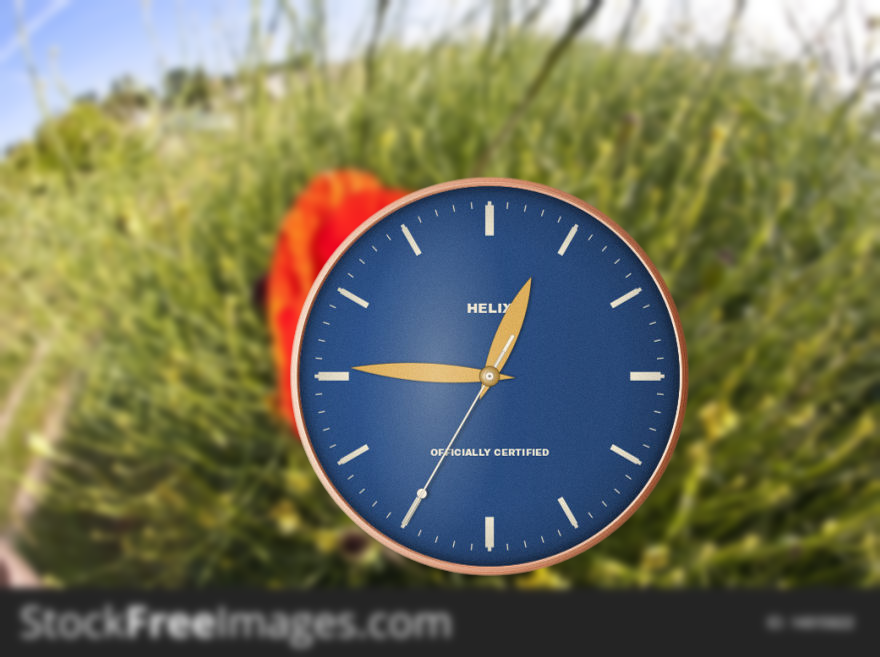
12.45.35
